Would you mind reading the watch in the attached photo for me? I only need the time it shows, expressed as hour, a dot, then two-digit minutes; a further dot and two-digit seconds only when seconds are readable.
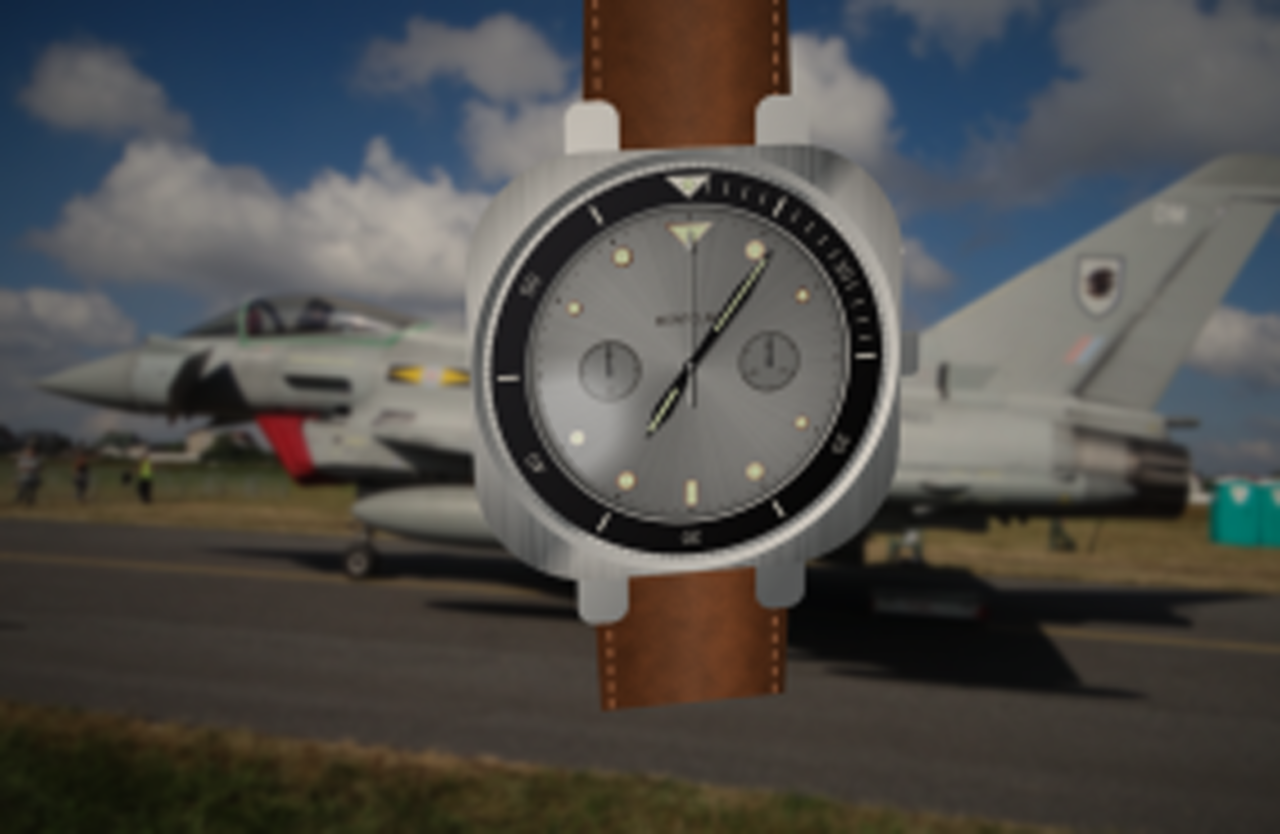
7.06
